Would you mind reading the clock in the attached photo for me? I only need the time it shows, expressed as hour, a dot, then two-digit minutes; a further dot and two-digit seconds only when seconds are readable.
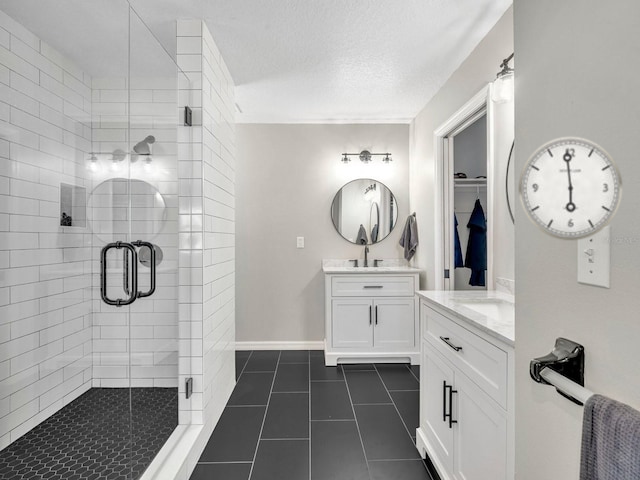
5.59
